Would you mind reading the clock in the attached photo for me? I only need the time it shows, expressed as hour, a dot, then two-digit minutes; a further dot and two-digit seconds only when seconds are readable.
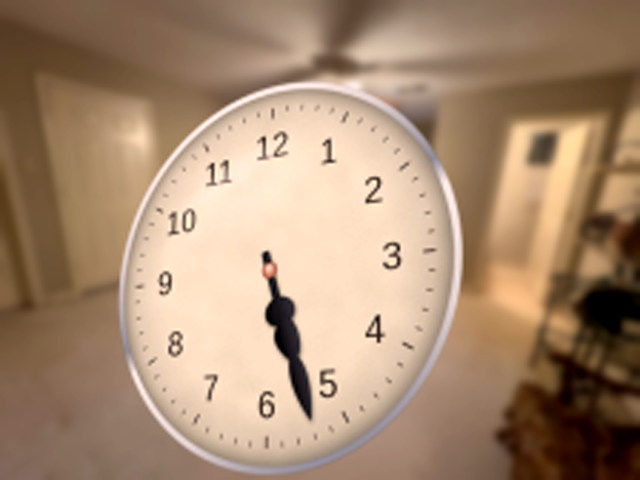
5.27
